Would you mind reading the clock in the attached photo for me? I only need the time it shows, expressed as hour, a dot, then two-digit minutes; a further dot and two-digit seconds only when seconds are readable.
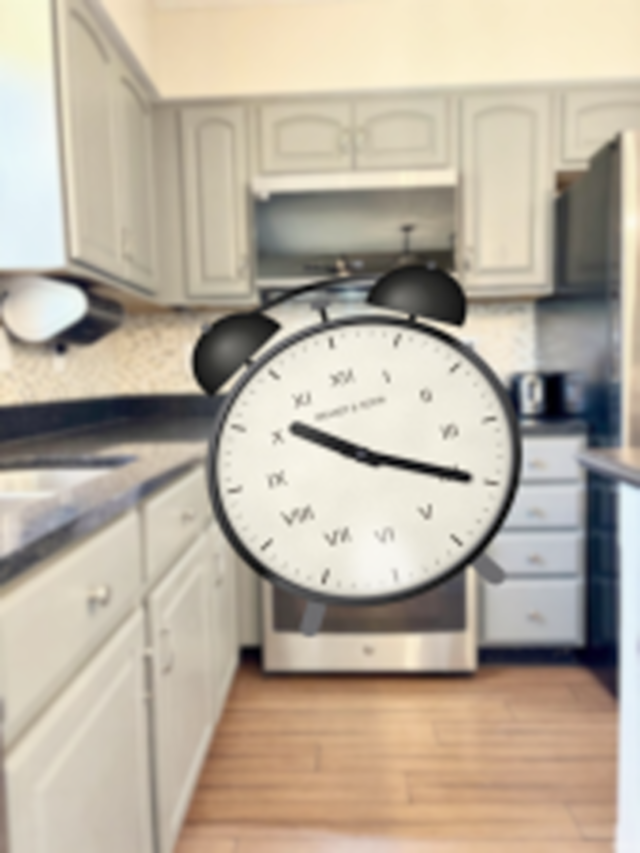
10.20
